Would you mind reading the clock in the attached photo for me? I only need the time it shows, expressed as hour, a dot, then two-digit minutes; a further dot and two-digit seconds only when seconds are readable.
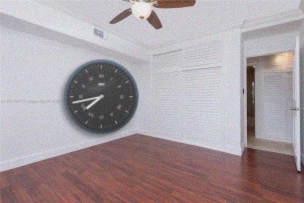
7.43
